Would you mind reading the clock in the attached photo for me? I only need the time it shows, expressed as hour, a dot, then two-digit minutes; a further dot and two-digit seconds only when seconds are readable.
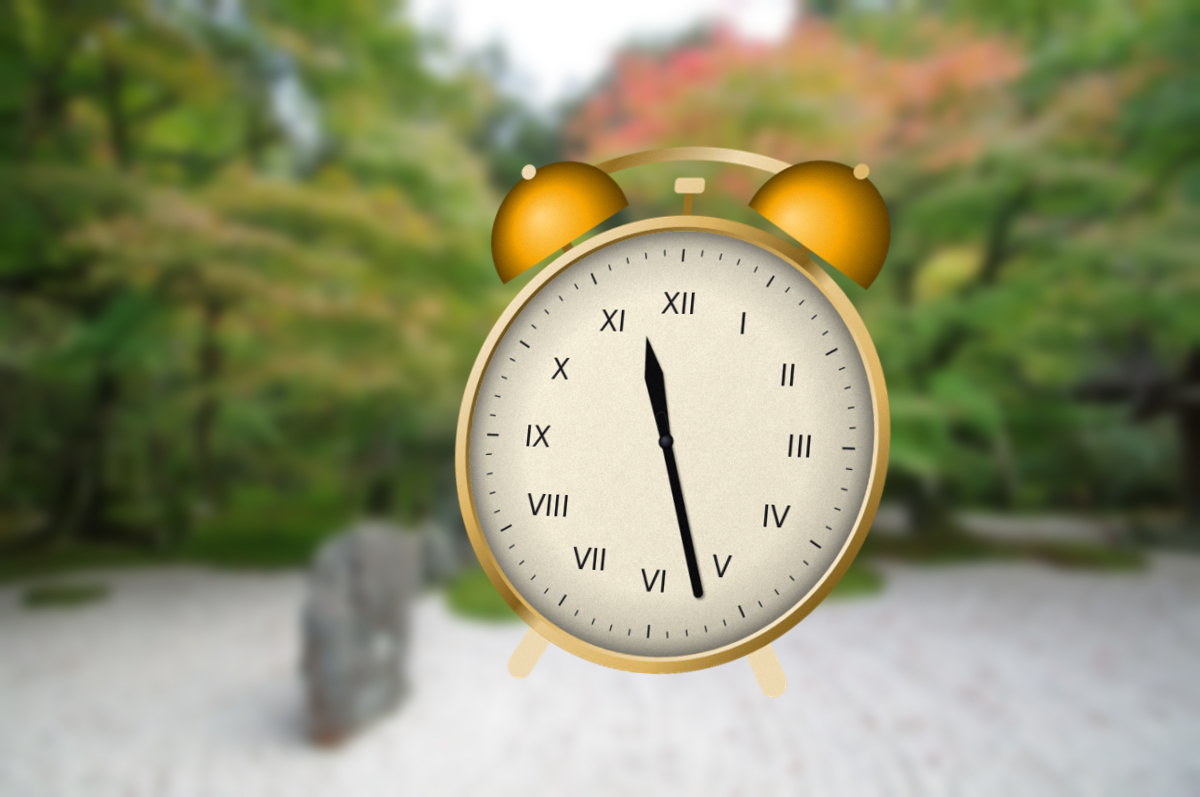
11.27
